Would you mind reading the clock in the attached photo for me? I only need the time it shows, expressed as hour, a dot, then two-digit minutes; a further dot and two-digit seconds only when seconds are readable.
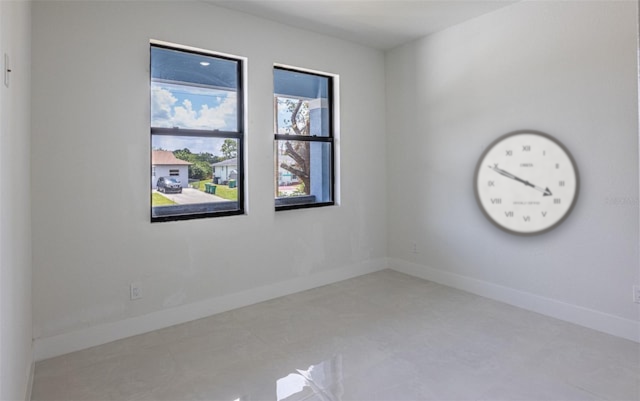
3.49
